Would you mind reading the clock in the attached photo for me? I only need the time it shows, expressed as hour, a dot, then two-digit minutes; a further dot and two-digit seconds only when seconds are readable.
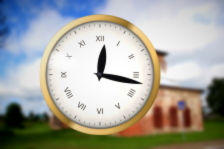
12.17
